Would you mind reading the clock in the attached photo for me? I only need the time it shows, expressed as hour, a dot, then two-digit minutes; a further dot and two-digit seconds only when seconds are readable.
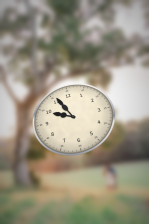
9.56
